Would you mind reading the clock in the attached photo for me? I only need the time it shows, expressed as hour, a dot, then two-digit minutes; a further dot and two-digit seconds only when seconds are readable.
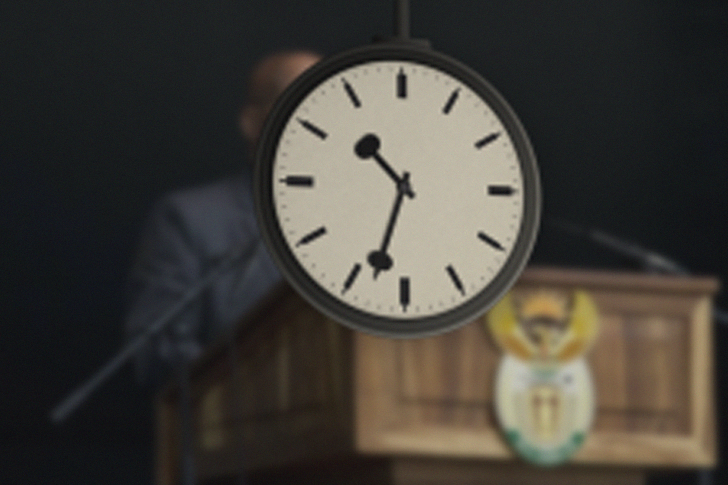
10.33
